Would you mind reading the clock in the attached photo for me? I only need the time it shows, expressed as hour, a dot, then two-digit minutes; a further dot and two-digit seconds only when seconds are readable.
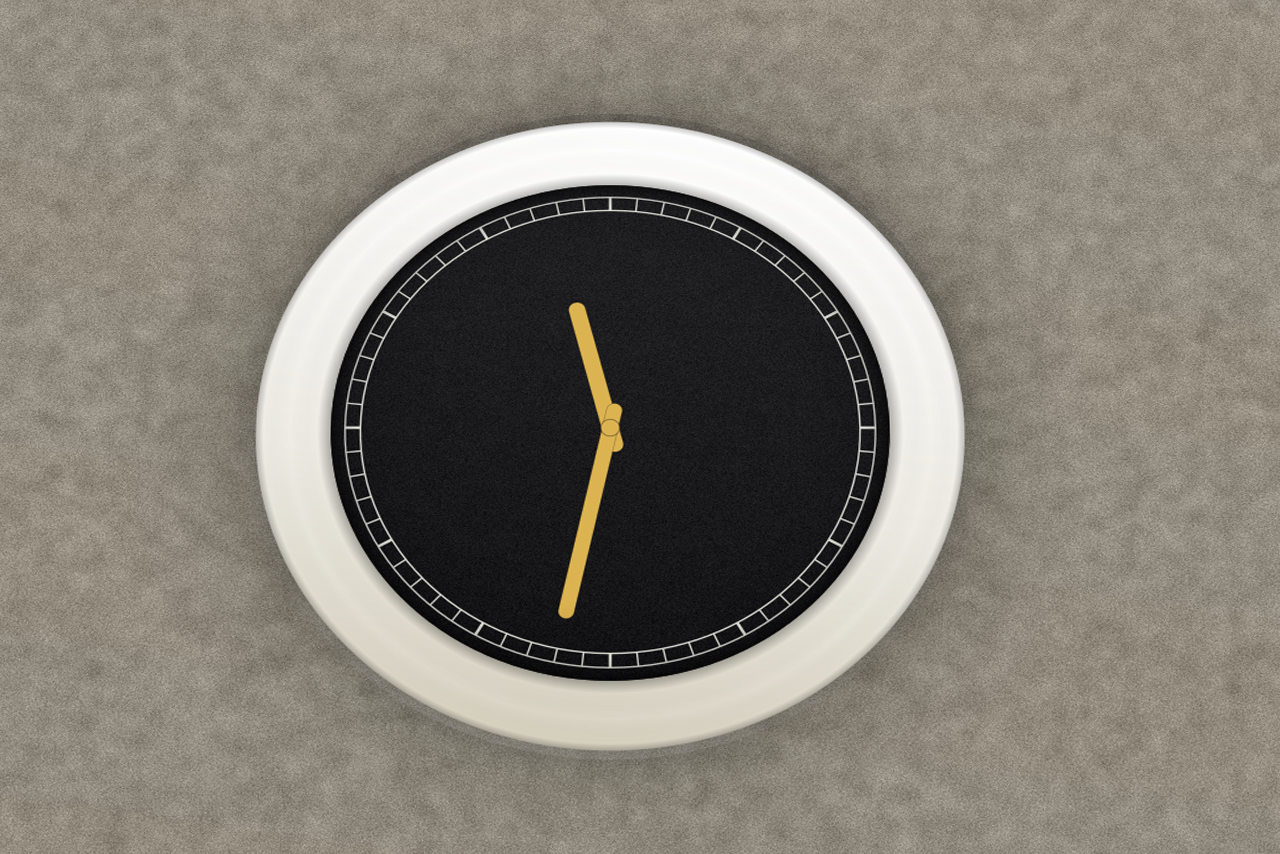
11.32
